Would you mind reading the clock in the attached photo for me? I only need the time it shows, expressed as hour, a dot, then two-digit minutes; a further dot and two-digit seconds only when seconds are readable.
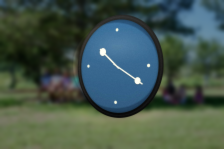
10.20
